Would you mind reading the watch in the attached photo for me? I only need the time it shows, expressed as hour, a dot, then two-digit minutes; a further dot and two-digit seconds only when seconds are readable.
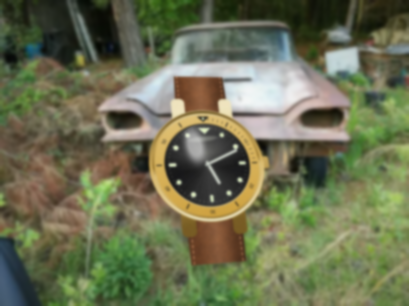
5.11
